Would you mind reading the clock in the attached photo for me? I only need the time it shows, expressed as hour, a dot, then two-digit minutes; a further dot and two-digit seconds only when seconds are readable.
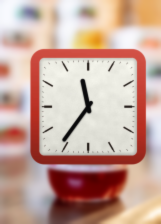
11.36
